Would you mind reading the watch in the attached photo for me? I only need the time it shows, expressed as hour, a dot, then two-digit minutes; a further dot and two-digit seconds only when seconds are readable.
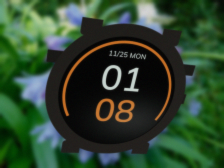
1.08
